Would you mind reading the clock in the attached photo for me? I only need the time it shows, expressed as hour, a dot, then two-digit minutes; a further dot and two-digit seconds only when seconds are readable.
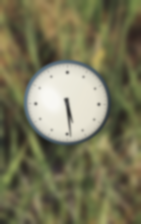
5.29
